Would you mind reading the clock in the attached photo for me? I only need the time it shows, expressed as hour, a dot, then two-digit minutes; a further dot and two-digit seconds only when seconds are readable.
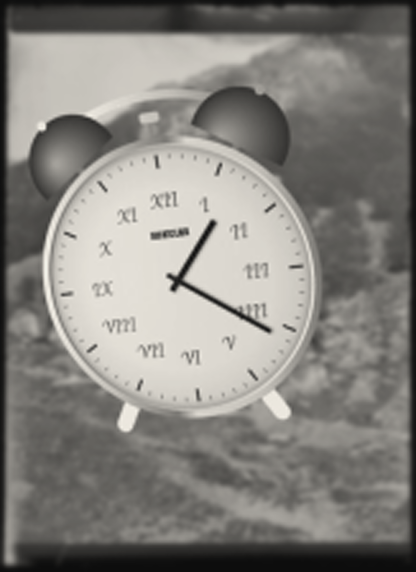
1.21
